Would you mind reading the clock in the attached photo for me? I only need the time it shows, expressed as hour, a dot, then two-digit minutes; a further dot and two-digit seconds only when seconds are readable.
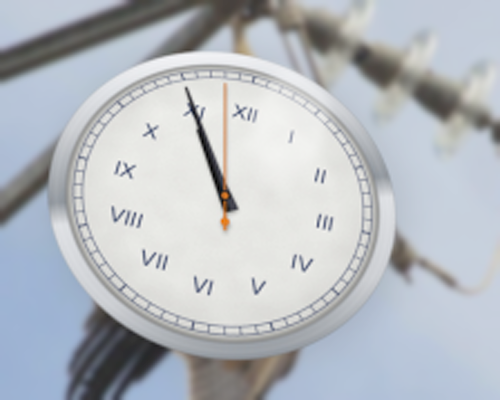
10.54.58
